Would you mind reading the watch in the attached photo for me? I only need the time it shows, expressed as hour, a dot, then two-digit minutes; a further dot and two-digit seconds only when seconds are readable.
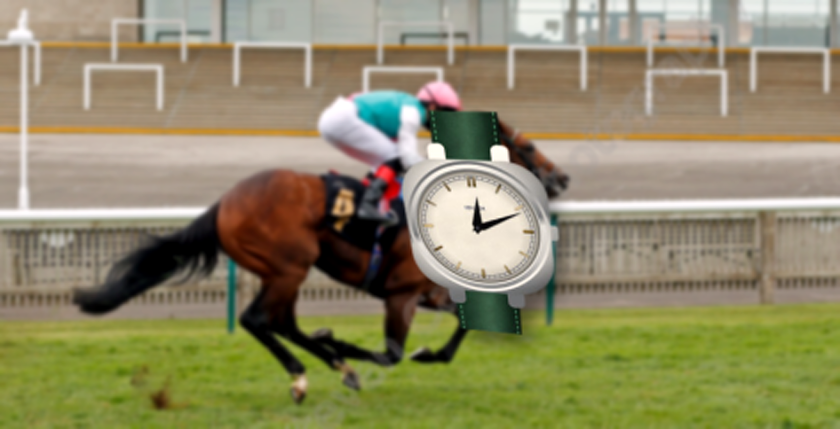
12.11
